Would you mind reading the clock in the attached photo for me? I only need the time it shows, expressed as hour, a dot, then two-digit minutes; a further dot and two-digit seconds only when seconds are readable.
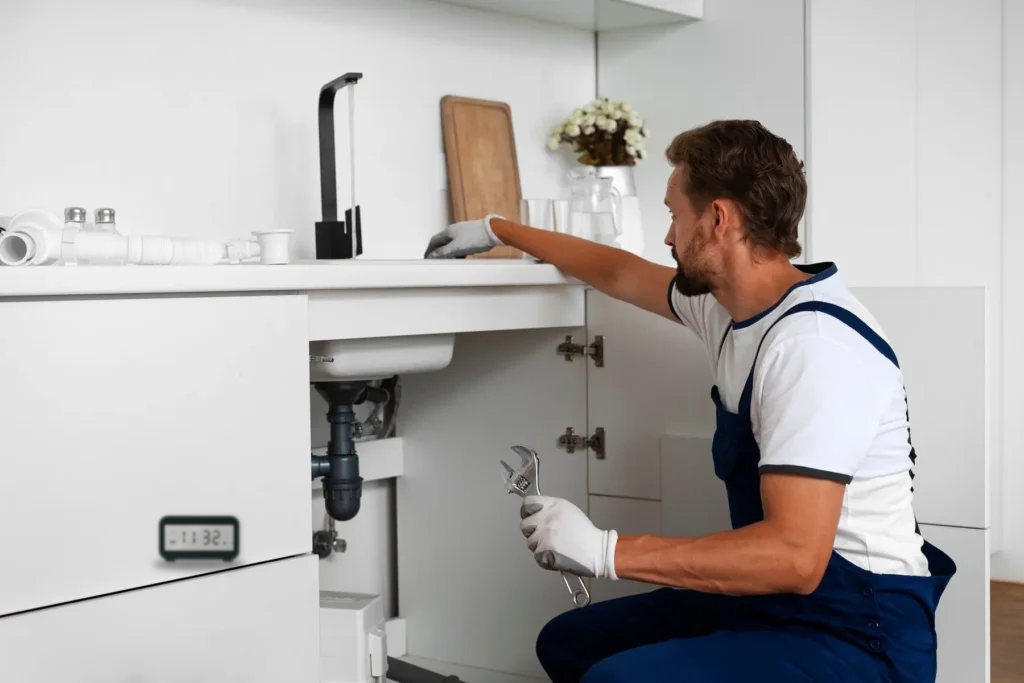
11.32
